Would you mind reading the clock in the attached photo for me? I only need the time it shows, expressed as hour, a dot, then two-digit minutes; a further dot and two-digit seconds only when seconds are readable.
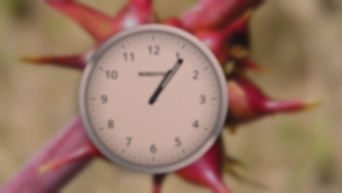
1.06
